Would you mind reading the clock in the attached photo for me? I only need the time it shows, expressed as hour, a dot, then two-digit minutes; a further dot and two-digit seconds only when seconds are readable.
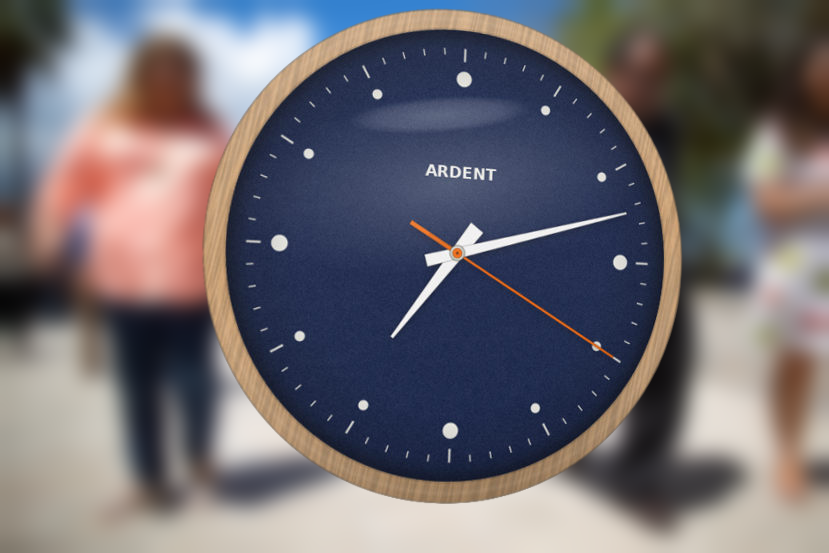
7.12.20
